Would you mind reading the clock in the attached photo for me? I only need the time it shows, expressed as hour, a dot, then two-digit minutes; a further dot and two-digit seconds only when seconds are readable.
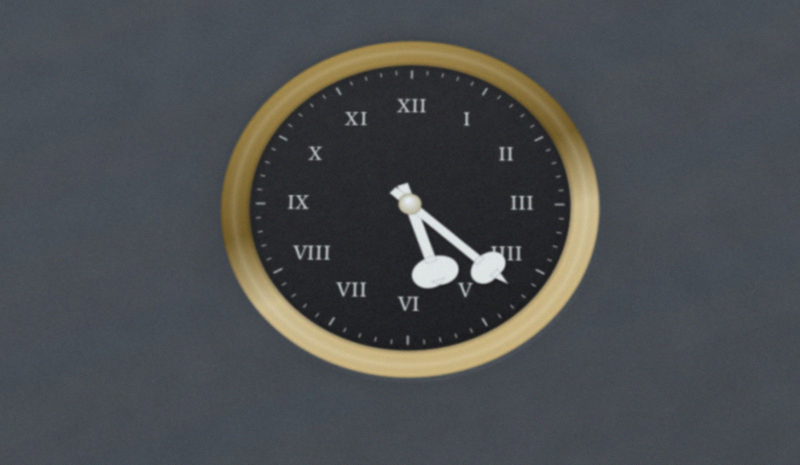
5.22
